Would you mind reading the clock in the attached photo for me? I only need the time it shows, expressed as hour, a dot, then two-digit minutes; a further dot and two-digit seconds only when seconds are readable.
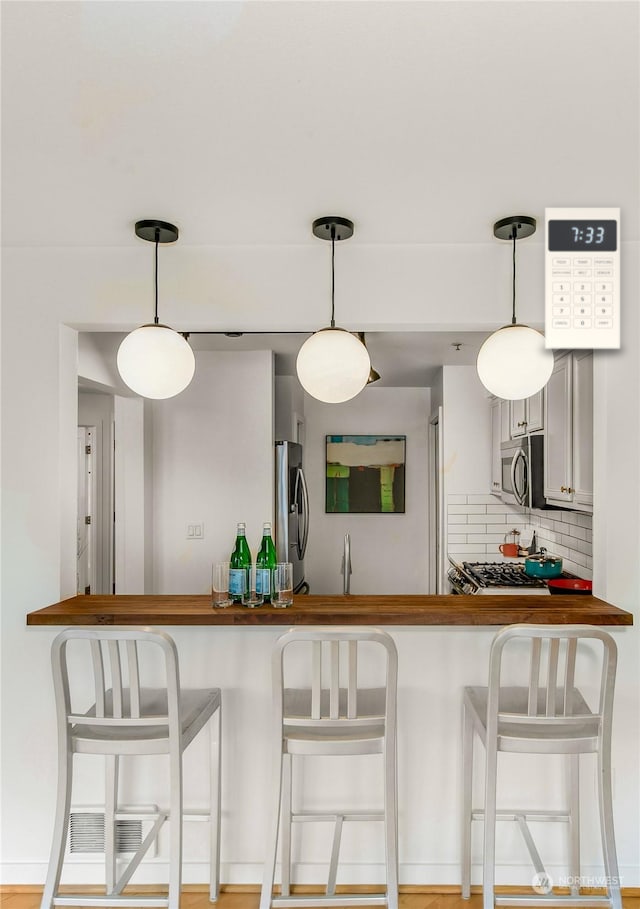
7.33
